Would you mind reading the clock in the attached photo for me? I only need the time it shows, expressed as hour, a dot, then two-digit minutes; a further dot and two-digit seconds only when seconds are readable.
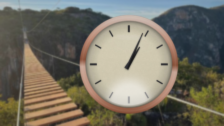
1.04
